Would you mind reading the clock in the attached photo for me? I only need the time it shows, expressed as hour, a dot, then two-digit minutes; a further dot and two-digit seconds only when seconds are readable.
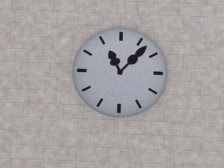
11.07
